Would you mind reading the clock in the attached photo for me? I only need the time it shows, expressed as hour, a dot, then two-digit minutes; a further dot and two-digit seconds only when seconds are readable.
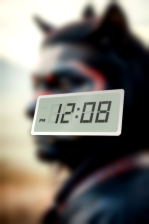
12.08
